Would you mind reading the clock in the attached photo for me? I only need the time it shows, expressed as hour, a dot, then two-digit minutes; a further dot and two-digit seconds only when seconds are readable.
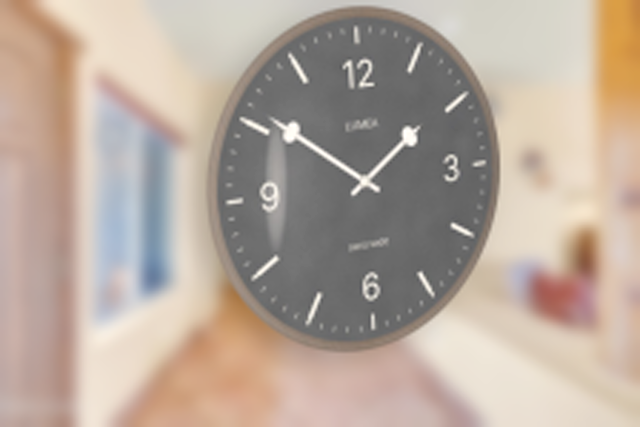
1.51
